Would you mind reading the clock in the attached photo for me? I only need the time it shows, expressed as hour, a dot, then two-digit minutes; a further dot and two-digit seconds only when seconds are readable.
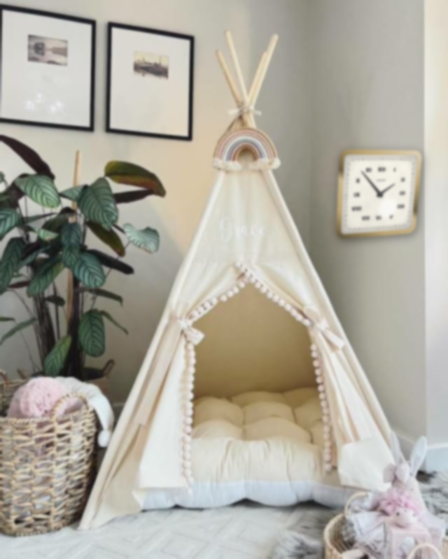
1.53
